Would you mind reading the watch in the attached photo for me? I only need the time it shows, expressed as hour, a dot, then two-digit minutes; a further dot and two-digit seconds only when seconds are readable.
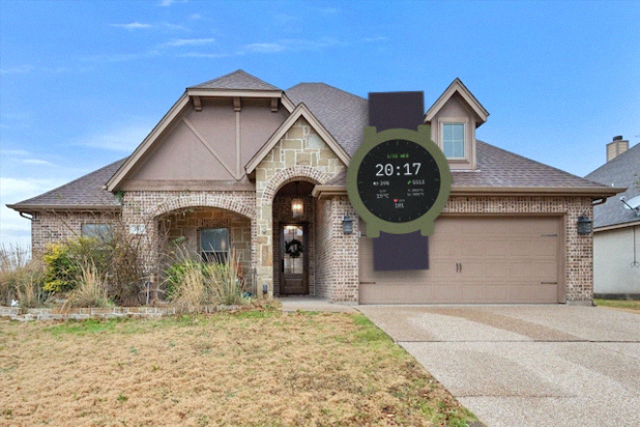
20.17
